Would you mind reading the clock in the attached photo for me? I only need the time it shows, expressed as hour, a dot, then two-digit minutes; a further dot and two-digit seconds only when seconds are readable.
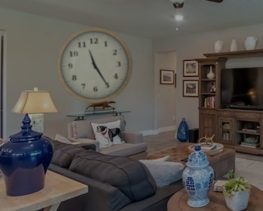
11.25
